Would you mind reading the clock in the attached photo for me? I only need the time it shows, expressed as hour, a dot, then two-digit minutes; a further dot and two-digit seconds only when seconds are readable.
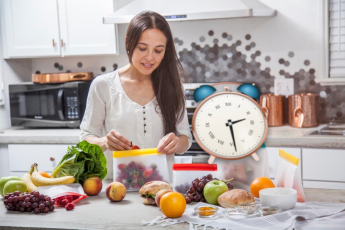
2.29
